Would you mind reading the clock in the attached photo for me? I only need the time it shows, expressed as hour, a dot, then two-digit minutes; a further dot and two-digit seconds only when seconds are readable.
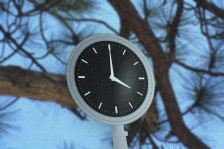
4.00
